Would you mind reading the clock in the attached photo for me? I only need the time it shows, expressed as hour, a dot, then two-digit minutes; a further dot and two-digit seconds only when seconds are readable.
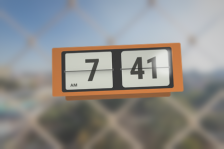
7.41
